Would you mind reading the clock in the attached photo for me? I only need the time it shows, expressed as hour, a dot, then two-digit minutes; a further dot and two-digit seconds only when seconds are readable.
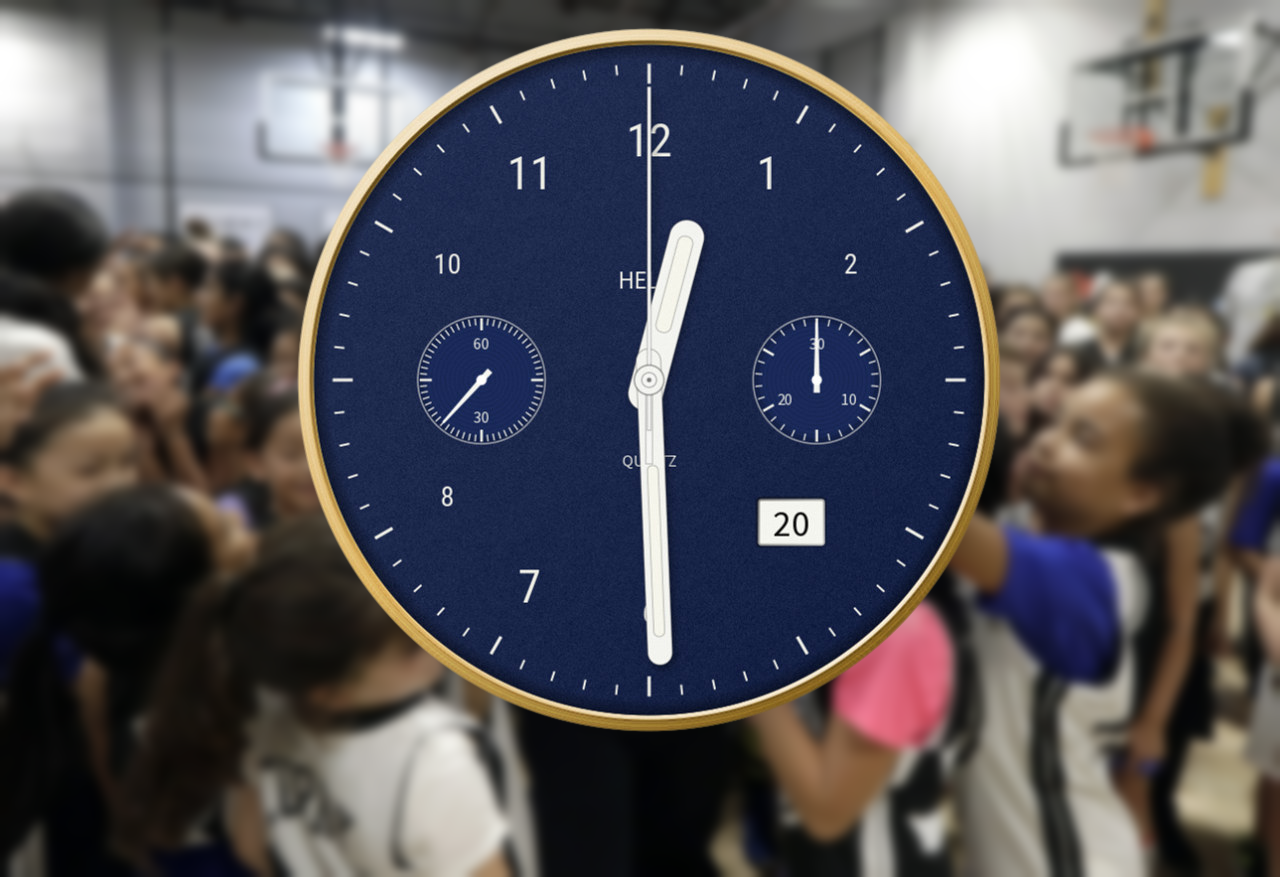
12.29.37
